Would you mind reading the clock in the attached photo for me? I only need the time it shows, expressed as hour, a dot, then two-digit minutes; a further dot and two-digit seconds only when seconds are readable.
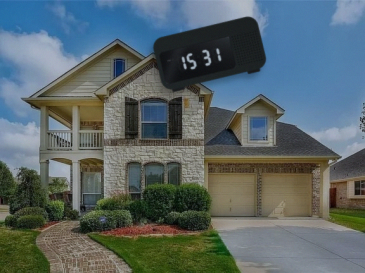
15.31
